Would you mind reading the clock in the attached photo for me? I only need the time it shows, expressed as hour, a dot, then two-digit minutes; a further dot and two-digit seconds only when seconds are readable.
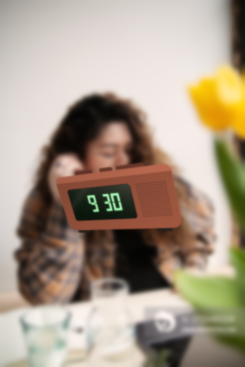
9.30
